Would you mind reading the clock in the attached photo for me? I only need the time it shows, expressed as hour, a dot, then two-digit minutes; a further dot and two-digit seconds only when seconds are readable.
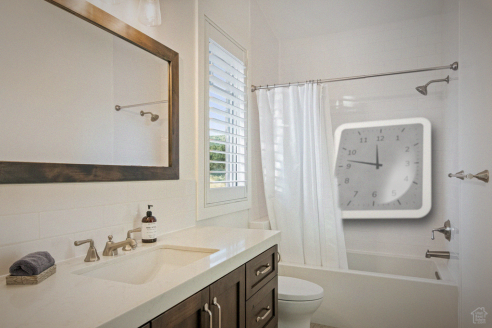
11.47
